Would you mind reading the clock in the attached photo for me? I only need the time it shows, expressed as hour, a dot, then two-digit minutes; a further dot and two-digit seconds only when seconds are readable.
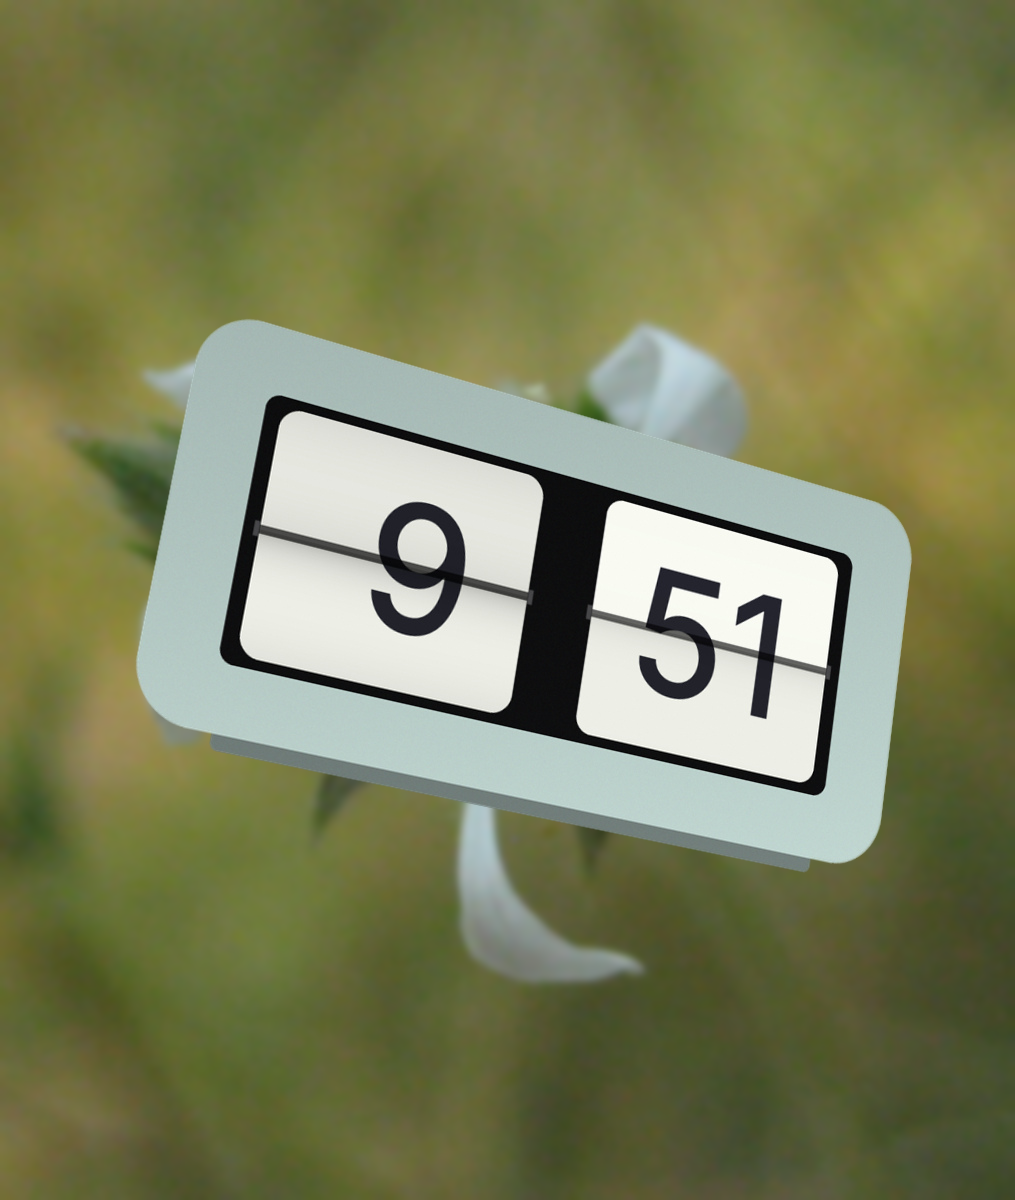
9.51
